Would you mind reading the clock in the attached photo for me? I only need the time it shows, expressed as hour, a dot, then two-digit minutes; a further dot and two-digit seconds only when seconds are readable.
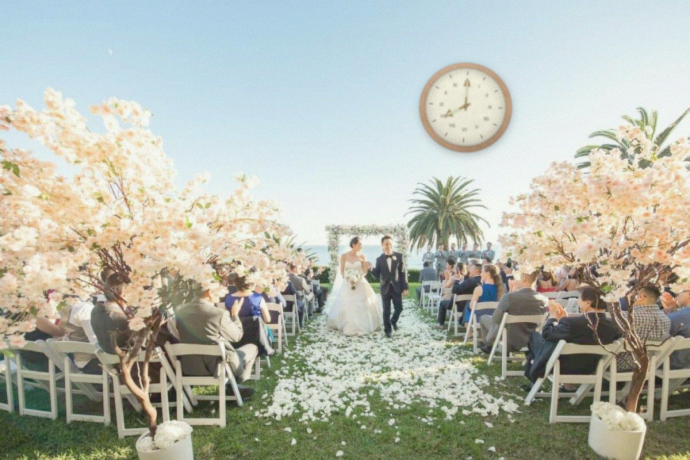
8.00
